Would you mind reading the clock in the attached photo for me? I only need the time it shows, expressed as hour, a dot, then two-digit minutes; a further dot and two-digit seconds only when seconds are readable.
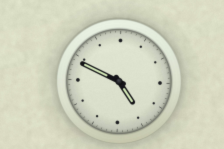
4.49
